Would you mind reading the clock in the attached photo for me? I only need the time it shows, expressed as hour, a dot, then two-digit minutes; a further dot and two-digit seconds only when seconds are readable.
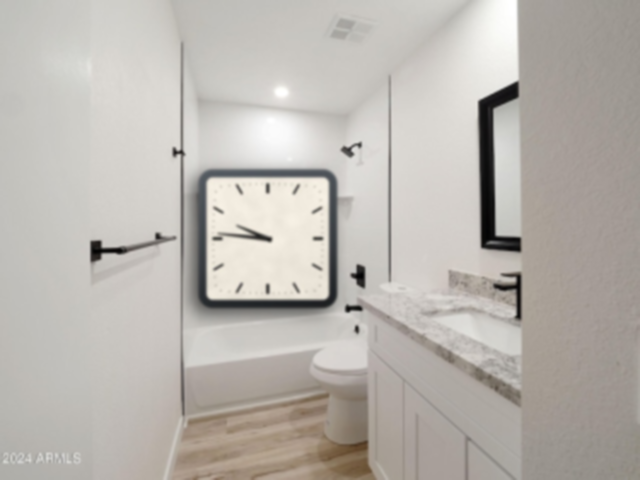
9.46
